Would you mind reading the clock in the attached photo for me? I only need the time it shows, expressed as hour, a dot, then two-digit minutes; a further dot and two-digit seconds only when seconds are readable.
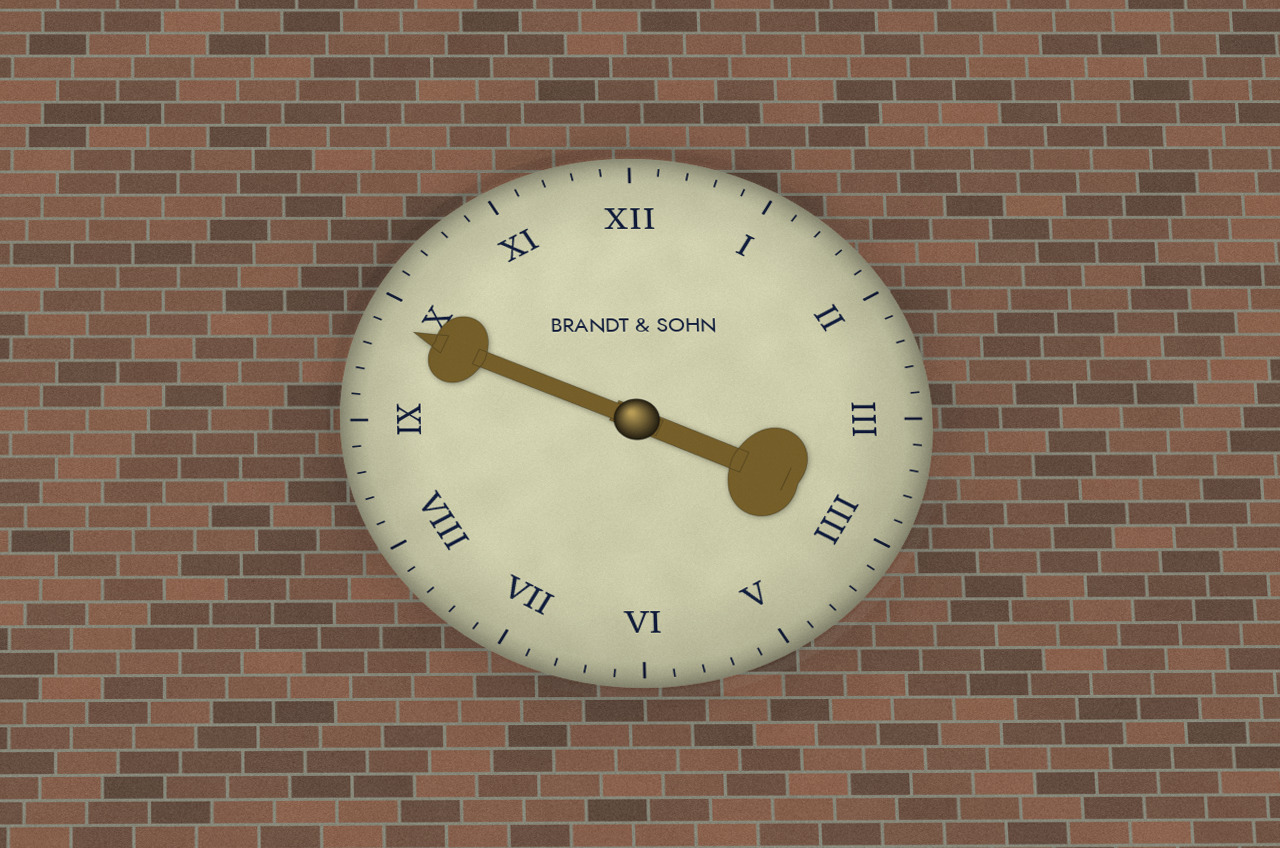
3.49
